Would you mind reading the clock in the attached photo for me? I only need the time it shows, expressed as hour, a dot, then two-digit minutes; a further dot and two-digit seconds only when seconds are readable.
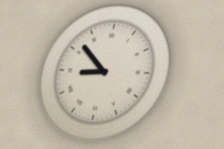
8.52
